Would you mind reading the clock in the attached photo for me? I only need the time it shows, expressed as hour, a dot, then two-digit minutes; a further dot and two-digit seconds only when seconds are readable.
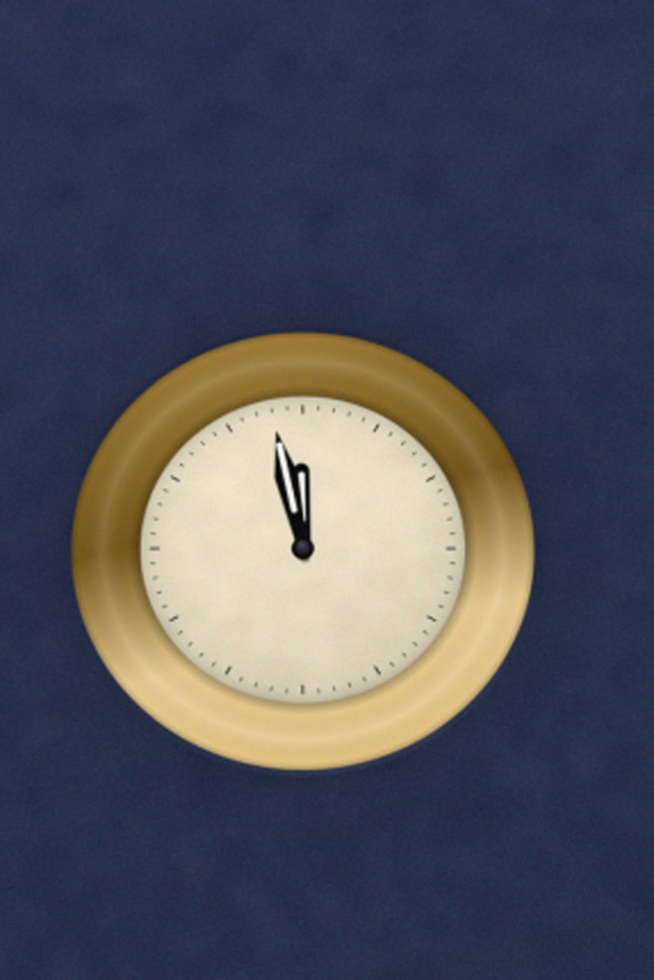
11.58
